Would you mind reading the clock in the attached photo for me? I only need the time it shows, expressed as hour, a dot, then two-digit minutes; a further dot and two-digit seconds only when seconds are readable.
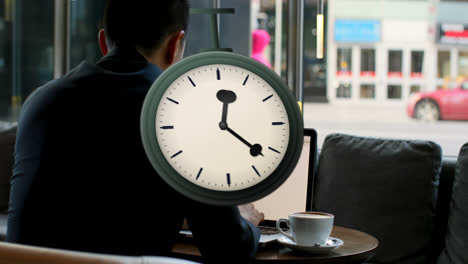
12.22
